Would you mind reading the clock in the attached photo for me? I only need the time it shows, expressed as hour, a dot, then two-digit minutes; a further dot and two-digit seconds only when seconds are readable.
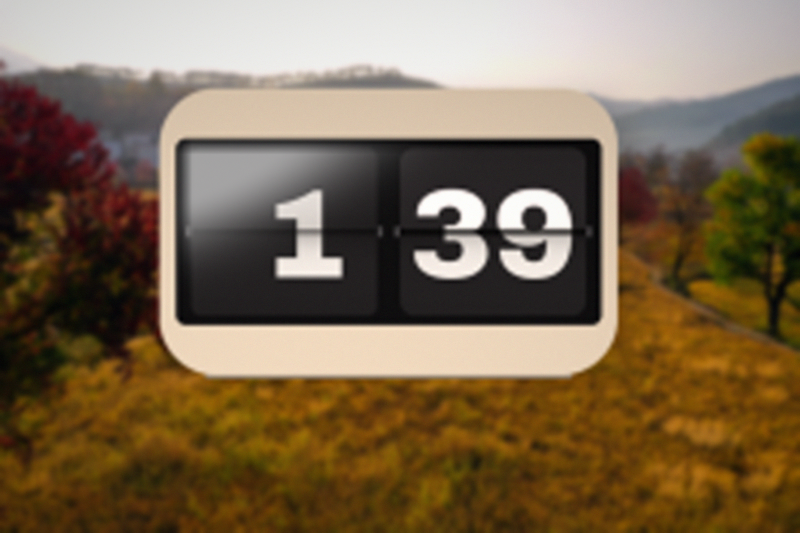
1.39
